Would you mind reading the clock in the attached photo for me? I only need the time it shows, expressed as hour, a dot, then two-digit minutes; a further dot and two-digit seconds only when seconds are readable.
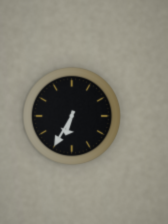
6.35
